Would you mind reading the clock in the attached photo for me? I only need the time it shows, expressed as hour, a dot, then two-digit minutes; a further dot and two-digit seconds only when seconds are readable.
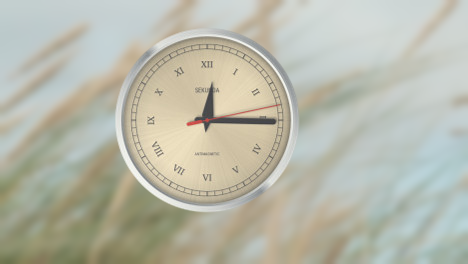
12.15.13
